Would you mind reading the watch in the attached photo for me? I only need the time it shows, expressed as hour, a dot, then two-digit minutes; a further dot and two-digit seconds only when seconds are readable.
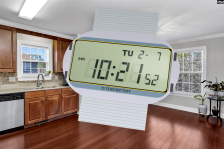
10.21.52
